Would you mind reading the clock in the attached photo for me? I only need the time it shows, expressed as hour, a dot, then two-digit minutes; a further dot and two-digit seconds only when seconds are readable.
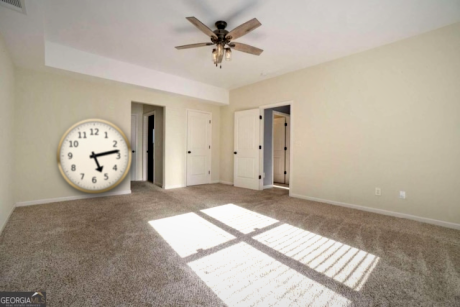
5.13
